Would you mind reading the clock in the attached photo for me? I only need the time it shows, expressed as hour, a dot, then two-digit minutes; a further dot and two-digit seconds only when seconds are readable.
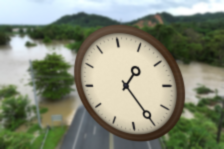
1.25
